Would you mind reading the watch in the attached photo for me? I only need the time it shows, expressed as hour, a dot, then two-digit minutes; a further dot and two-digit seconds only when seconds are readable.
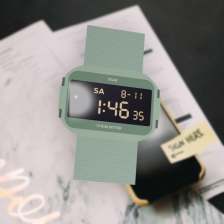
1.46.35
